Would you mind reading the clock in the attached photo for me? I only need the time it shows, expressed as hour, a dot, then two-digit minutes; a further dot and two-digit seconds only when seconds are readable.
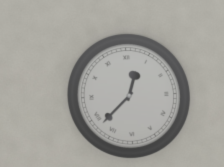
12.38
